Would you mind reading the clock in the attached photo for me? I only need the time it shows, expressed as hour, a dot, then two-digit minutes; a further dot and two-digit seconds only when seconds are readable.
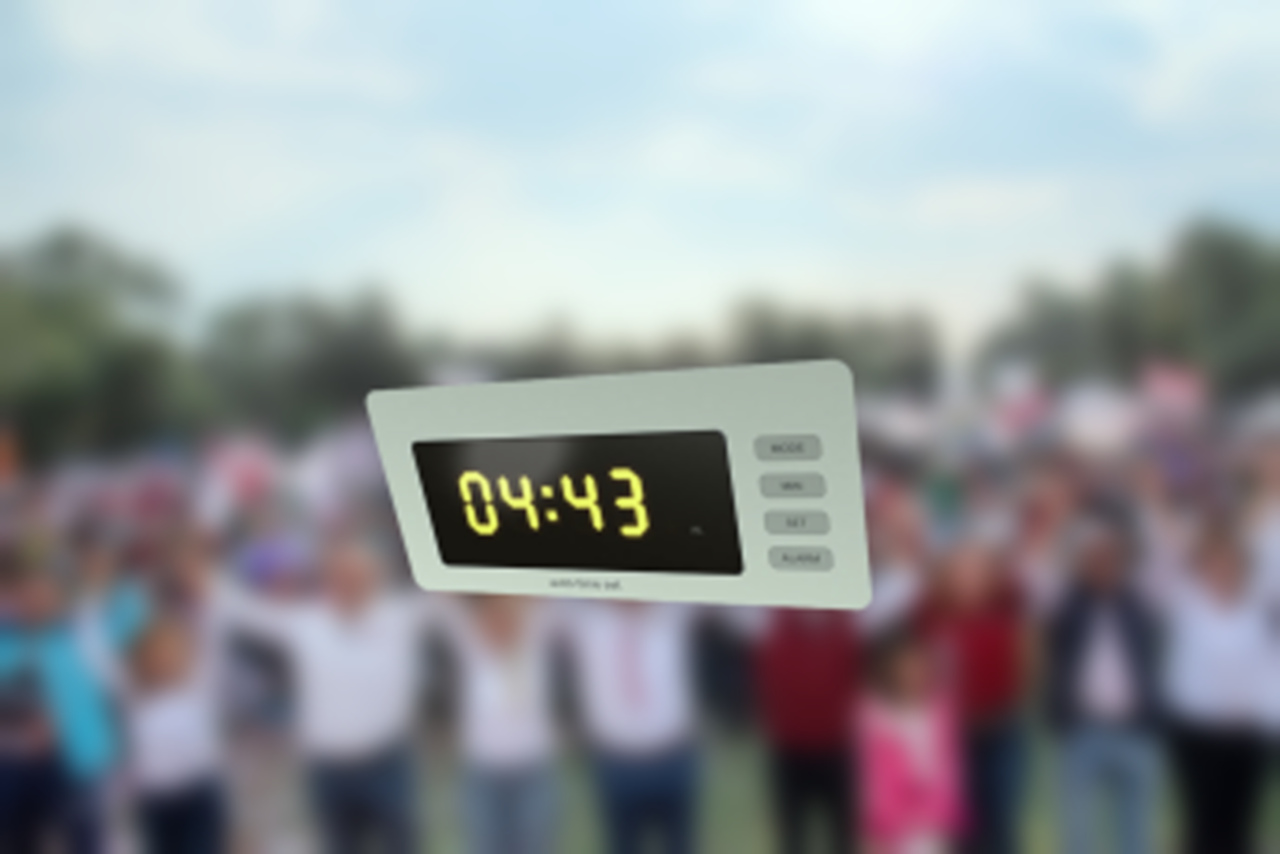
4.43
